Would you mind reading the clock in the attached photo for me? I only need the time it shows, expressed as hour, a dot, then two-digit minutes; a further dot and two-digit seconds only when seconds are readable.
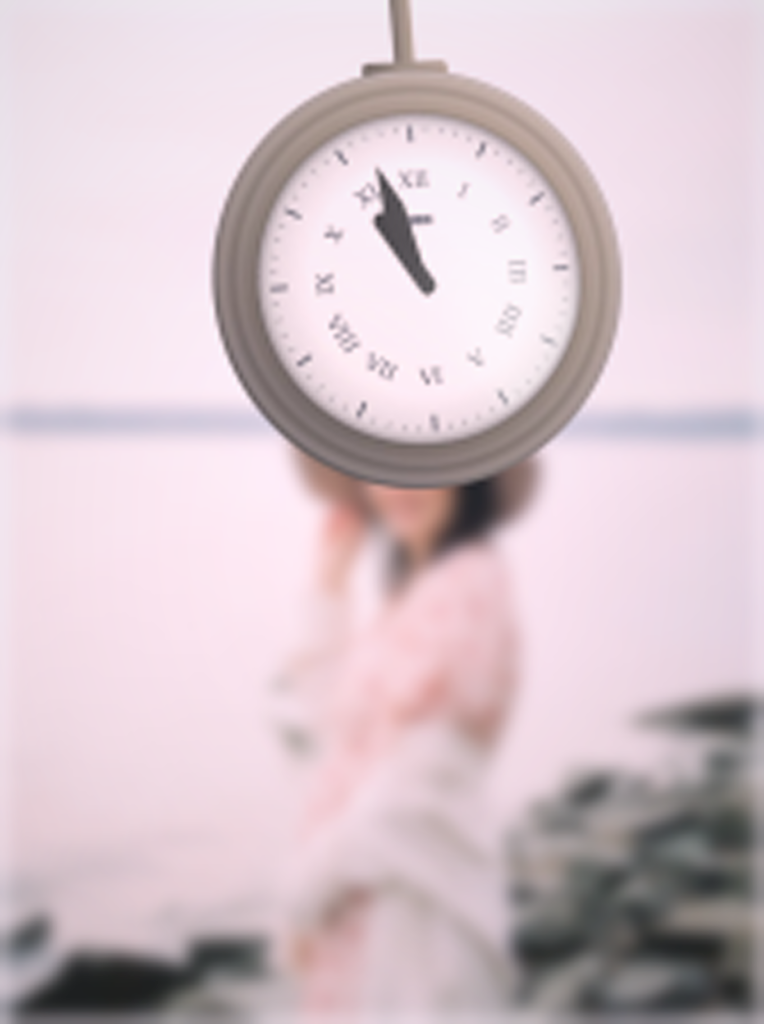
10.57
